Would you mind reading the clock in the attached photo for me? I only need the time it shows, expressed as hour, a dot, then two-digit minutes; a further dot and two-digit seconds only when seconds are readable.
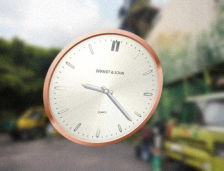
9.22
